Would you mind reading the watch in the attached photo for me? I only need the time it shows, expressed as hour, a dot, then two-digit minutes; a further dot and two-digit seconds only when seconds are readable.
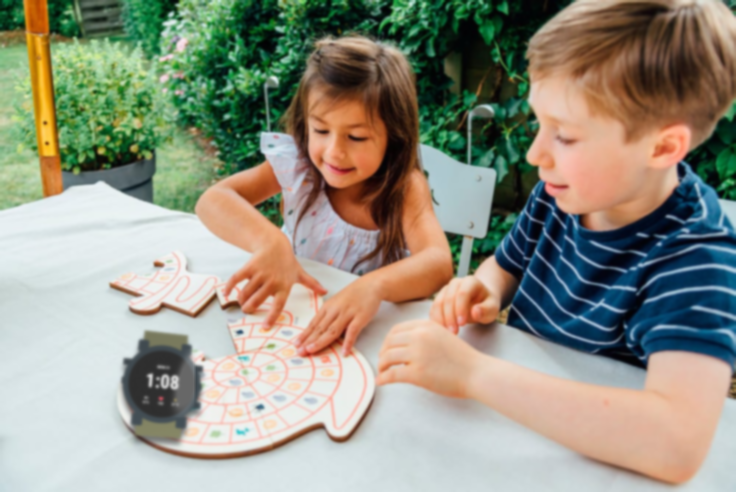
1.08
